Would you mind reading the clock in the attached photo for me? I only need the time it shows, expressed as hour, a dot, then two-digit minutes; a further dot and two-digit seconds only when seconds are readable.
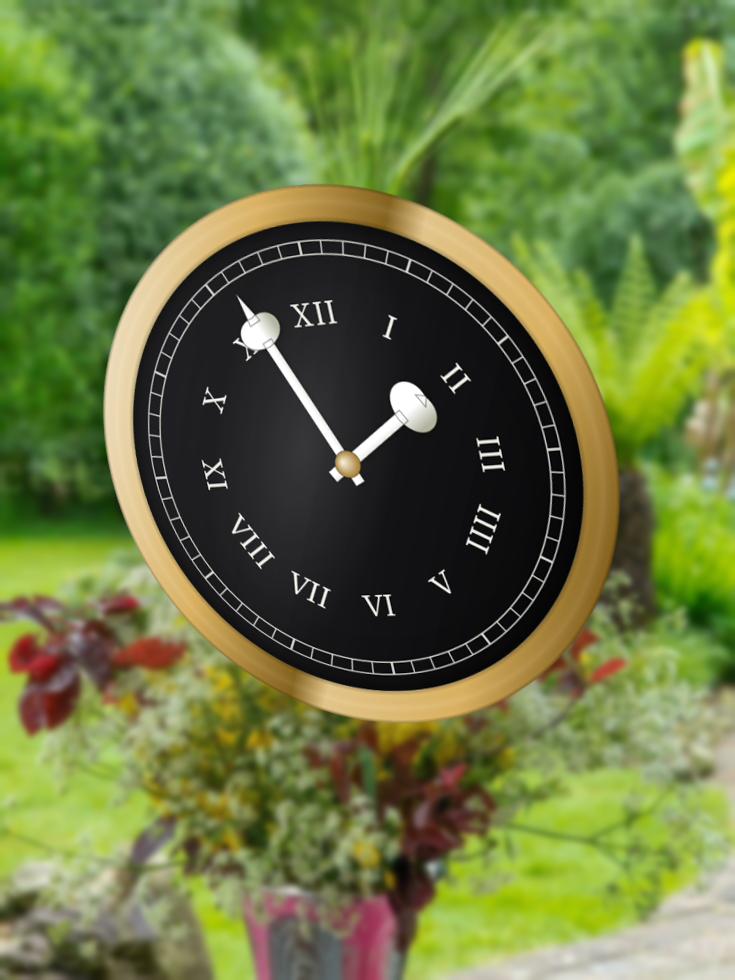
1.56
